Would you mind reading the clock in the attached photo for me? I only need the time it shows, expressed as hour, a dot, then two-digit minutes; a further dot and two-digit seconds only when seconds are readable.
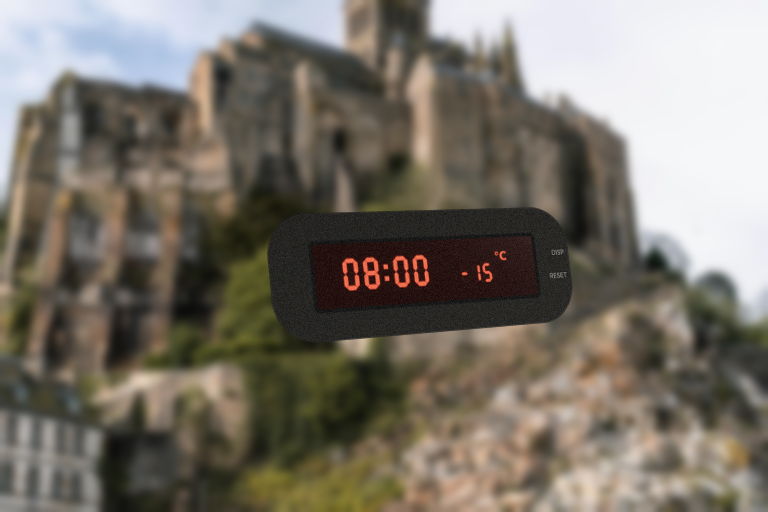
8.00
